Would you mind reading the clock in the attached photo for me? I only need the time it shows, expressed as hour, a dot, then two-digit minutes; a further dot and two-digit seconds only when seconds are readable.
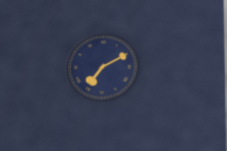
7.10
